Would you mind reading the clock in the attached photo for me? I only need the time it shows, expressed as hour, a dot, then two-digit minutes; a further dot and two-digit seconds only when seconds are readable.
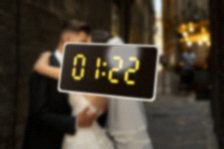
1.22
